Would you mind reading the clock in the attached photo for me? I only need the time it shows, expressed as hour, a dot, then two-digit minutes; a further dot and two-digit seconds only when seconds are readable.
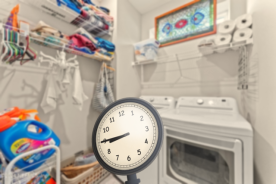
8.45
